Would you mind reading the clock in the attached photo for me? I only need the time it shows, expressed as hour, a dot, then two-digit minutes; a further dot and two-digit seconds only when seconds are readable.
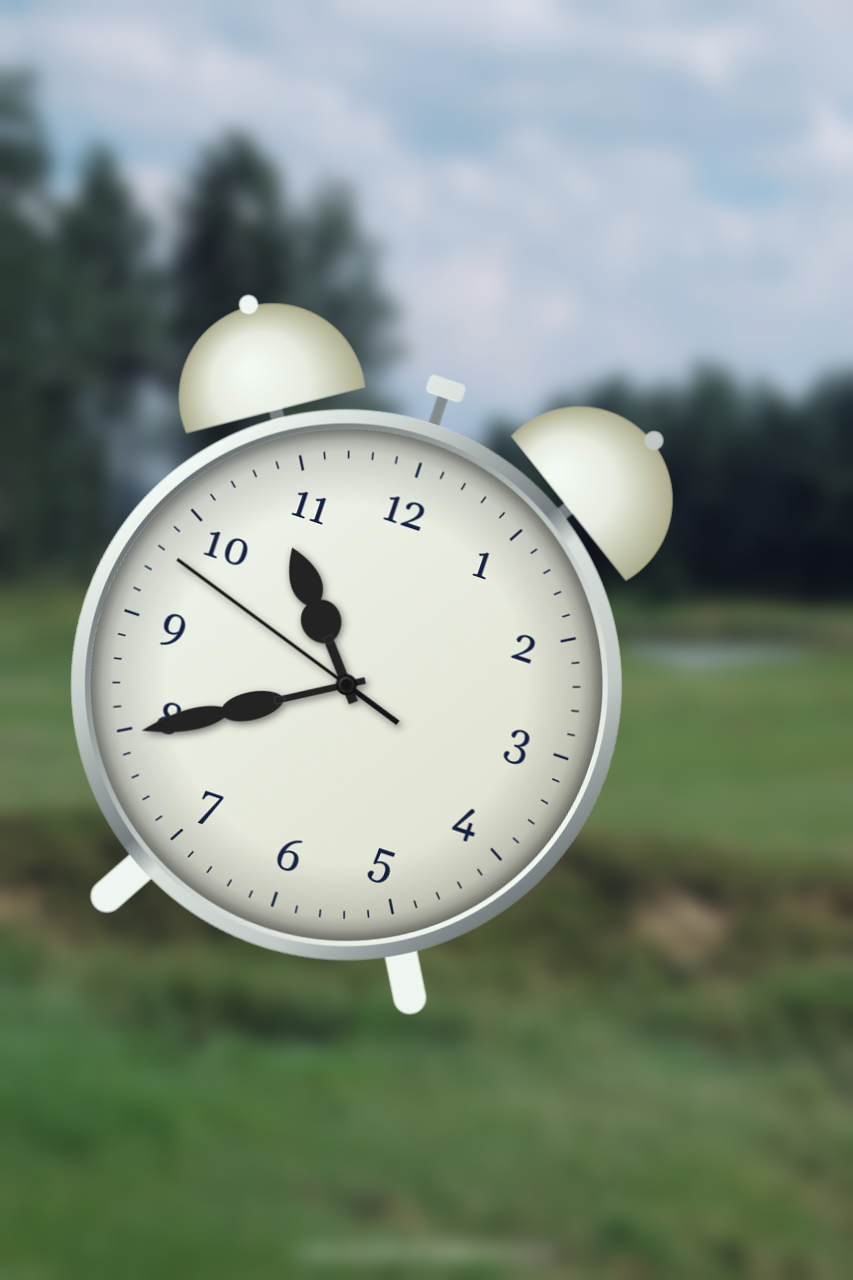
10.39.48
